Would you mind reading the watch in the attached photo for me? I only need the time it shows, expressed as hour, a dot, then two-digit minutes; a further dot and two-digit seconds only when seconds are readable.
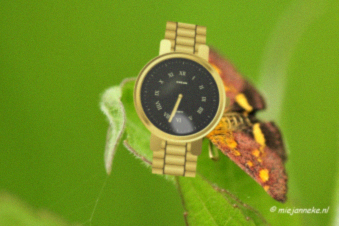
6.33
